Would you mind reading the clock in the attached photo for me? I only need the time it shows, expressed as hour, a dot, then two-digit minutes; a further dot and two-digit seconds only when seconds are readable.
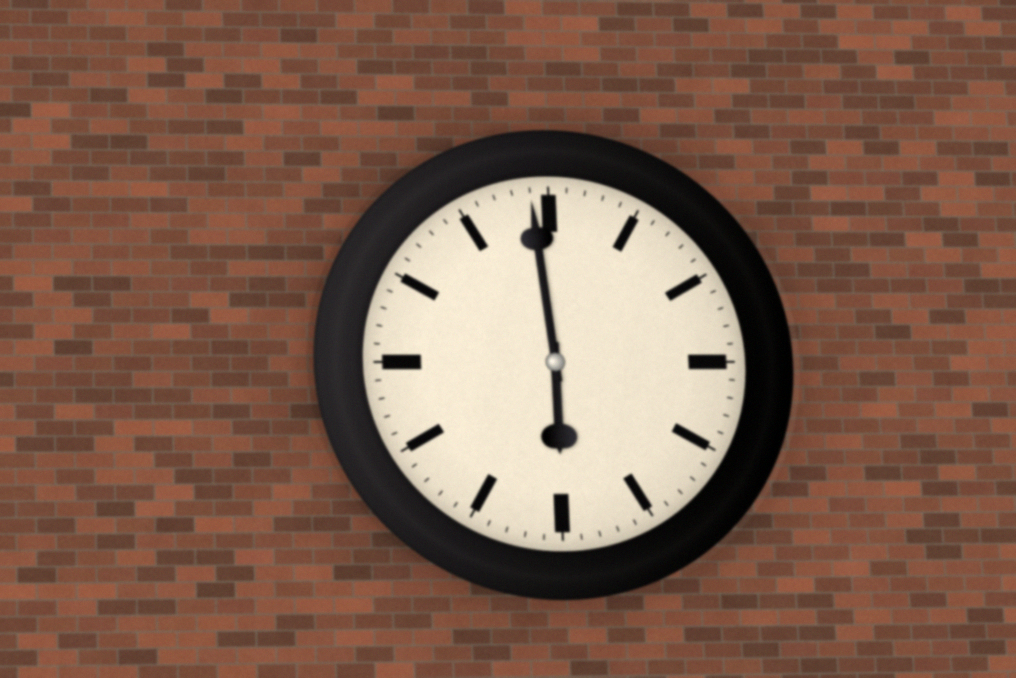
5.59
